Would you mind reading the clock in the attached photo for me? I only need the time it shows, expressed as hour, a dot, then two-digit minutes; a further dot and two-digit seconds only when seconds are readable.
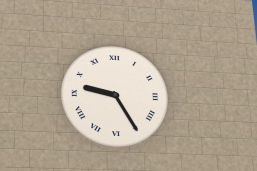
9.25
